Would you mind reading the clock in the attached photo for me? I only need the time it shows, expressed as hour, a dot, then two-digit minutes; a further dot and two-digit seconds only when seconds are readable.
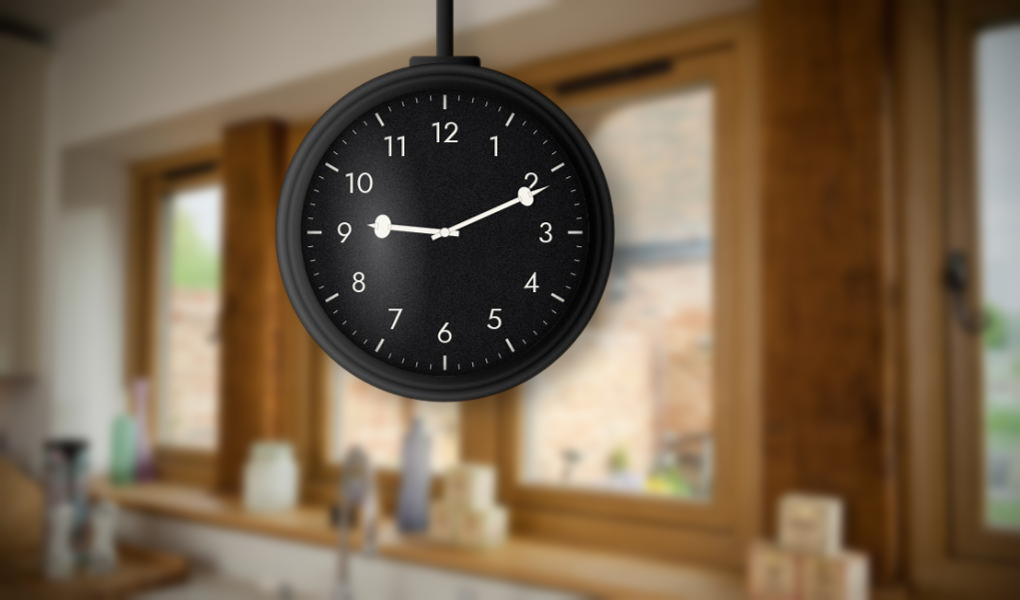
9.11
